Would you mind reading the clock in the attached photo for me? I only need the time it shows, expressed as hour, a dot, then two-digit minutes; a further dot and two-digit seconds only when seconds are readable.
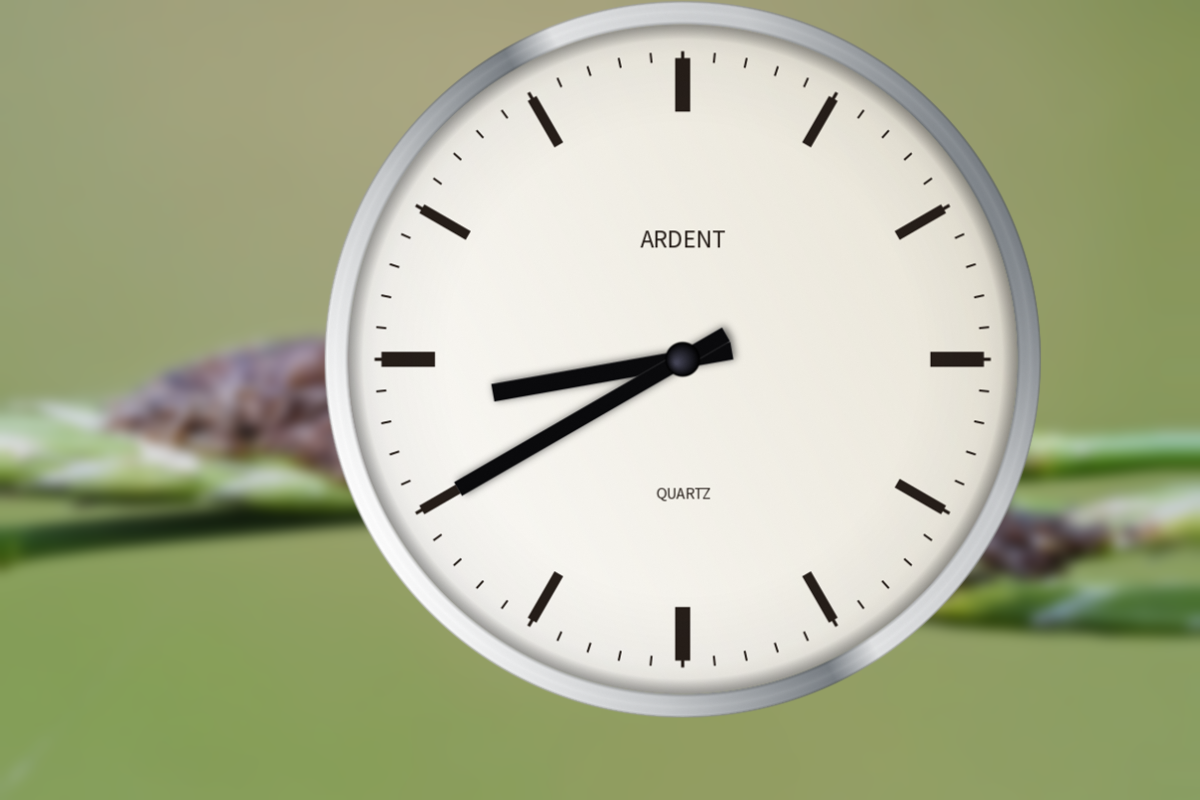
8.40
